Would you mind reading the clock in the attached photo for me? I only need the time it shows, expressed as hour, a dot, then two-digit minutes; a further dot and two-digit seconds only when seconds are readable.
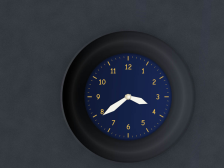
3.39
